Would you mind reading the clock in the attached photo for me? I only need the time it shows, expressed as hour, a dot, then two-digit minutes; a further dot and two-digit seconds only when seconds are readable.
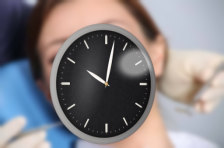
10.02
